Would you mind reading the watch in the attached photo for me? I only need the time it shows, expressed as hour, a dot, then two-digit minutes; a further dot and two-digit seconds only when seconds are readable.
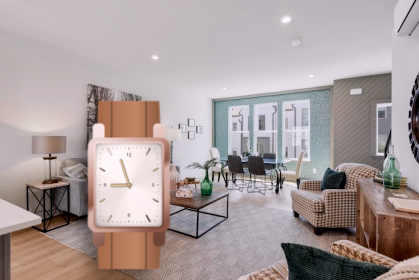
8.57
